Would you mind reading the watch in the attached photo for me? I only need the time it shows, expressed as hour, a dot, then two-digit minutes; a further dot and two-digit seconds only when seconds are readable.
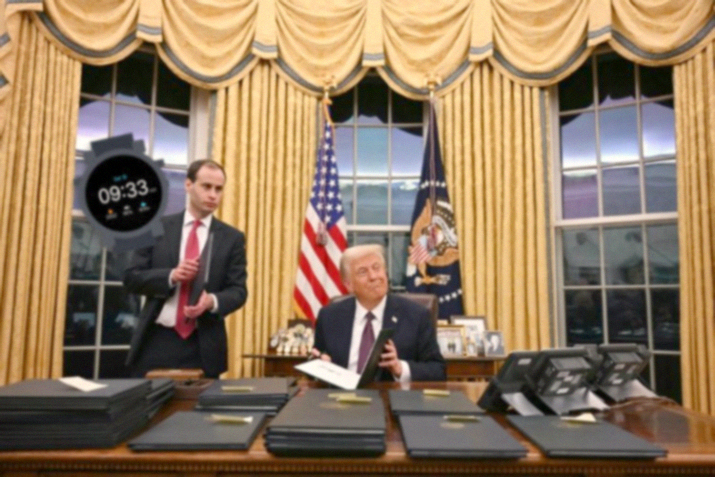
9.33
